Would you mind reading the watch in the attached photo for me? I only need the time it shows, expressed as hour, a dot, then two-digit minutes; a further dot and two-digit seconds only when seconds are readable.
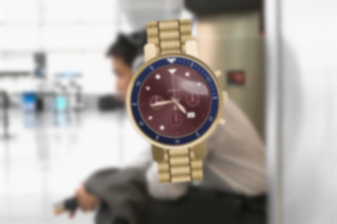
4.44
